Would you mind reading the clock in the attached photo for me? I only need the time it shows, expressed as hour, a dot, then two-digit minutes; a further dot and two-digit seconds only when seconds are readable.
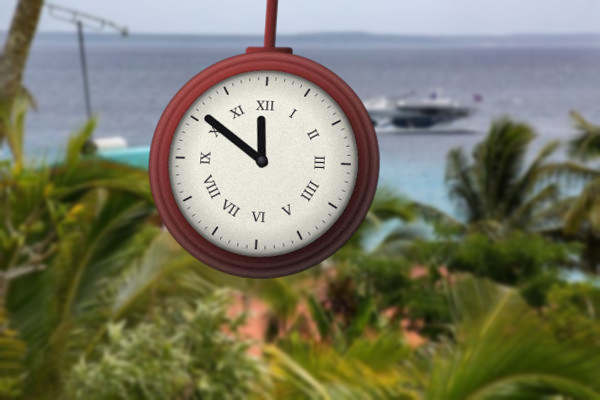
11.51
